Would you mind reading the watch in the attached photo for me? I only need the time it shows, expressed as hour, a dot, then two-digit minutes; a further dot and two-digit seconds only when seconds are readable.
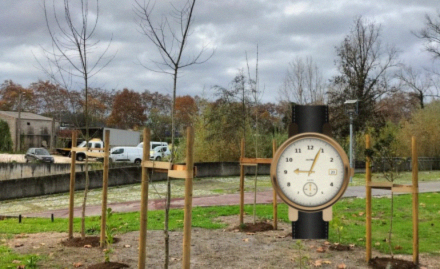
9.04
